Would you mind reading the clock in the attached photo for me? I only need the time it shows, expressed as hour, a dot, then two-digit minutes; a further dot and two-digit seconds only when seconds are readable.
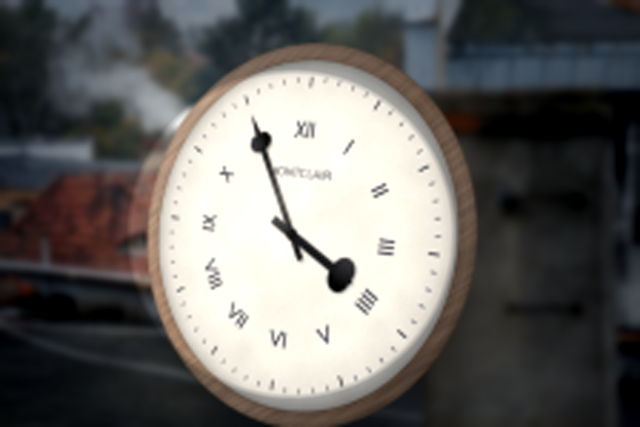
3.55
